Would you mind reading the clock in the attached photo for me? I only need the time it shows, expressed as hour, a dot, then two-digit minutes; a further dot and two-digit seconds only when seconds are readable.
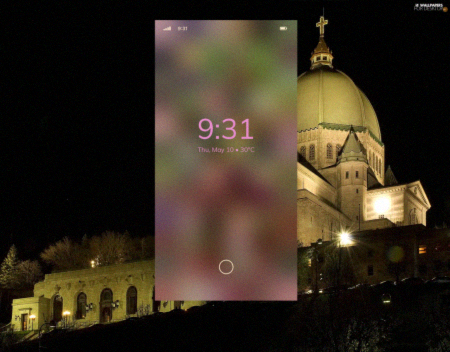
9.31
